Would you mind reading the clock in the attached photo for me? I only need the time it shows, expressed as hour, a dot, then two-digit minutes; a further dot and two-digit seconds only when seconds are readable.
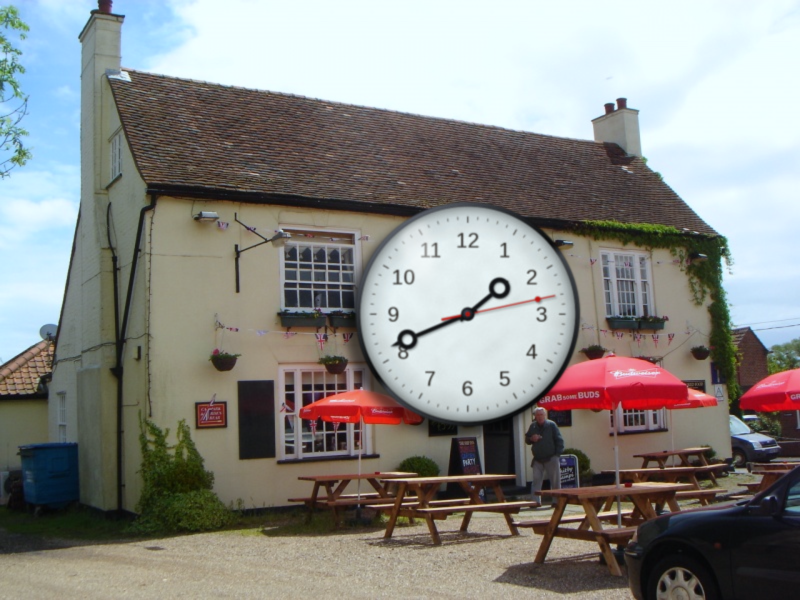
1.41.13
